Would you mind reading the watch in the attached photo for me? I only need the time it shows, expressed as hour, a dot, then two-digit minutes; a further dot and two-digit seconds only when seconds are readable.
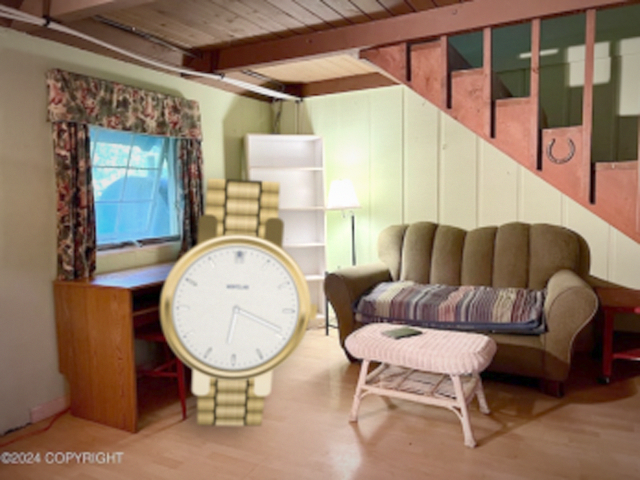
6.19
